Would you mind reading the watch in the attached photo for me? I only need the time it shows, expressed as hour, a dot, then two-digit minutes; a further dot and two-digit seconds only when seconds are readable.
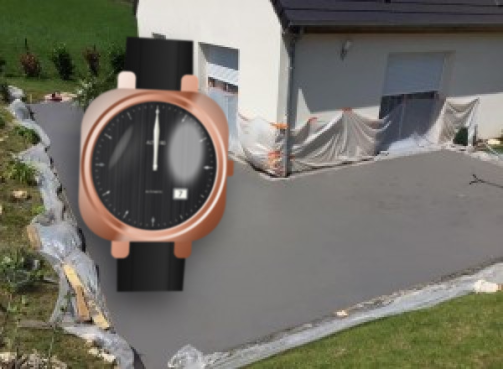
12.00
